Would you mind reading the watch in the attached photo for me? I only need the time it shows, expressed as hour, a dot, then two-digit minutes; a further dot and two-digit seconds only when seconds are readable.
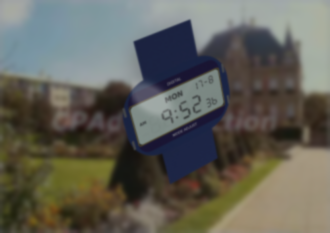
9.52
